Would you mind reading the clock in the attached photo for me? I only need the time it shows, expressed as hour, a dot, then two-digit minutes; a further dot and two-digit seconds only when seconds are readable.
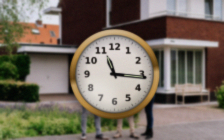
11.16
